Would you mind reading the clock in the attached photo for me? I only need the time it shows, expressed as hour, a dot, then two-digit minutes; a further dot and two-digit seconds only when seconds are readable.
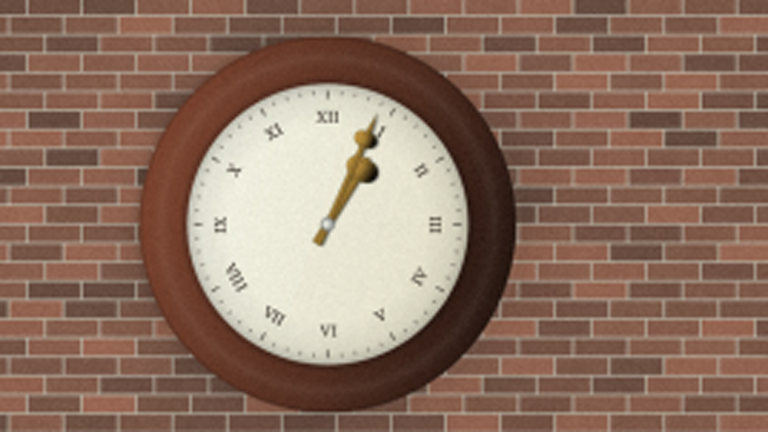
1.04
